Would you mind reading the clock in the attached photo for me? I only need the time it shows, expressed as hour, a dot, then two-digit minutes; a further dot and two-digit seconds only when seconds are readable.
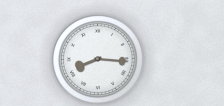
8.16
